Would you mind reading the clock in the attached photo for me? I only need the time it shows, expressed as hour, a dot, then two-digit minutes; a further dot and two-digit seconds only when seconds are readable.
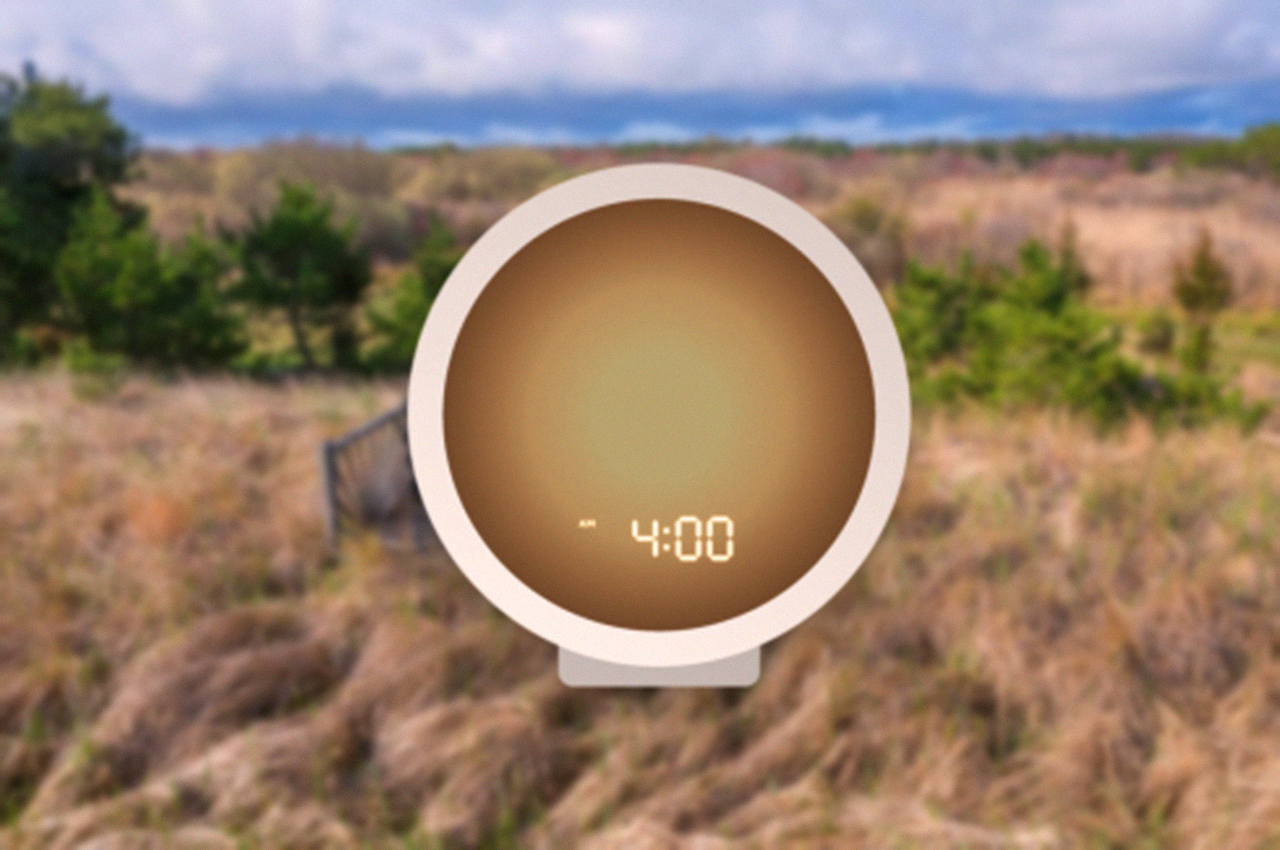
4.00
